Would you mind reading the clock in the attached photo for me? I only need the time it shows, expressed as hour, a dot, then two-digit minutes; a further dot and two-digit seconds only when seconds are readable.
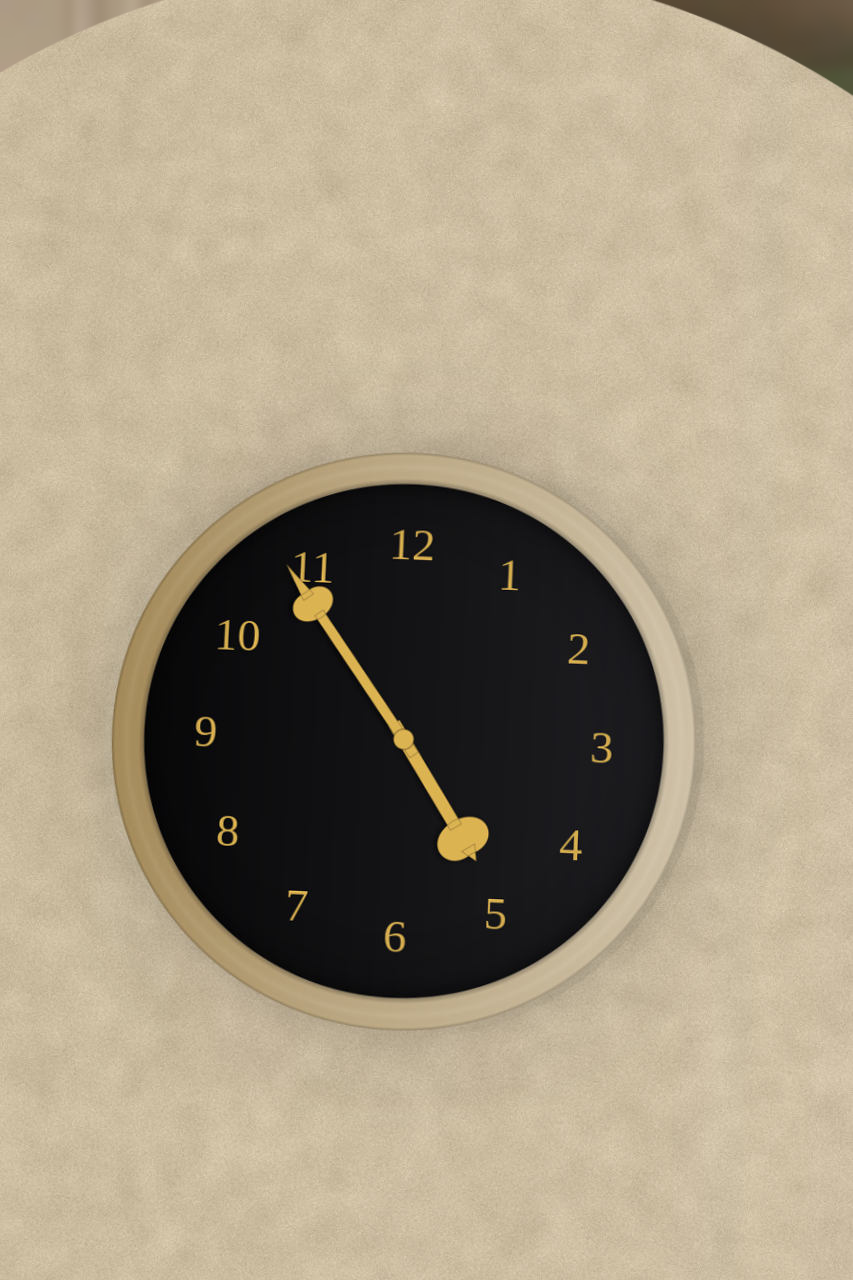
4.54
